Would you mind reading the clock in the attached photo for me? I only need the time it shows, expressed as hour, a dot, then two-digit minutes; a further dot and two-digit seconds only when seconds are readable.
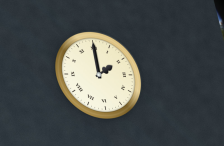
2.00
